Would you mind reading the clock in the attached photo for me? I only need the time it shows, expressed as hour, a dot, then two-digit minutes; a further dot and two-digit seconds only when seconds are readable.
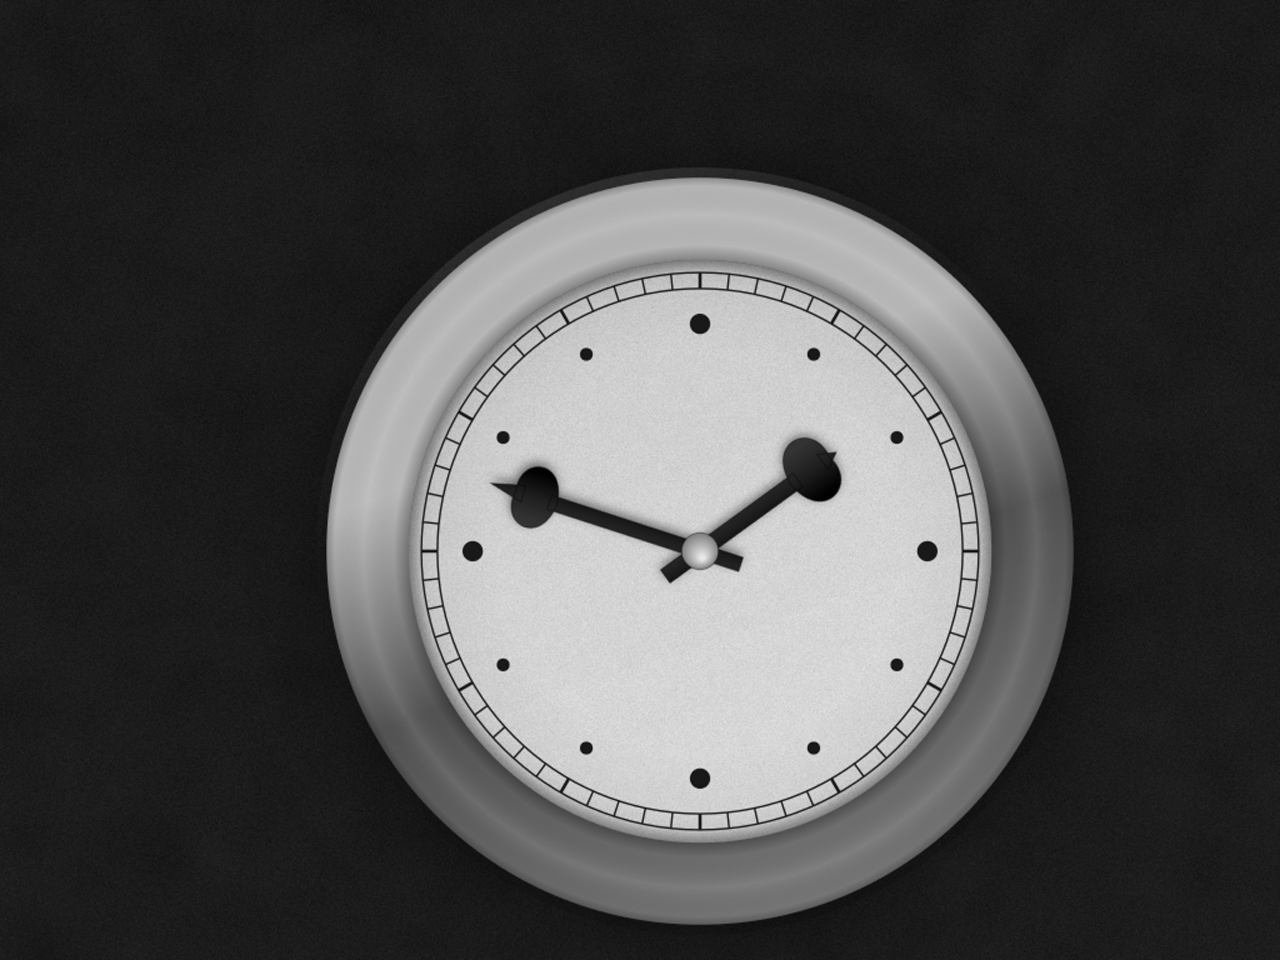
1.48
